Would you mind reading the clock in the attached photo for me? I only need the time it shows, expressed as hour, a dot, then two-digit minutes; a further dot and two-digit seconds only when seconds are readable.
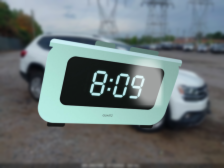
8.09
